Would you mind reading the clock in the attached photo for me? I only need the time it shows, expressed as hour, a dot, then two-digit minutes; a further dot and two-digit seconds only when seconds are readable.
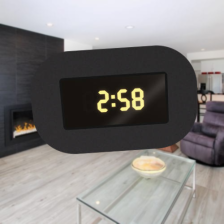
2.58
